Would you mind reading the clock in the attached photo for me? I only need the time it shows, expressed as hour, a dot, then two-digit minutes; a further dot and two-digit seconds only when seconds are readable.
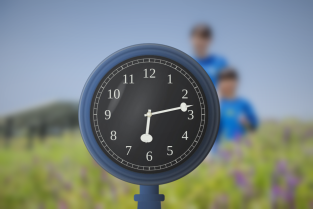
6.13
